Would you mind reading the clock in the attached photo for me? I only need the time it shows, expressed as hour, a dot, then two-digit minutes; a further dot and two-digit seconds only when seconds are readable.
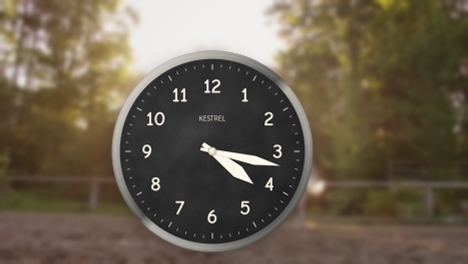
4.17
